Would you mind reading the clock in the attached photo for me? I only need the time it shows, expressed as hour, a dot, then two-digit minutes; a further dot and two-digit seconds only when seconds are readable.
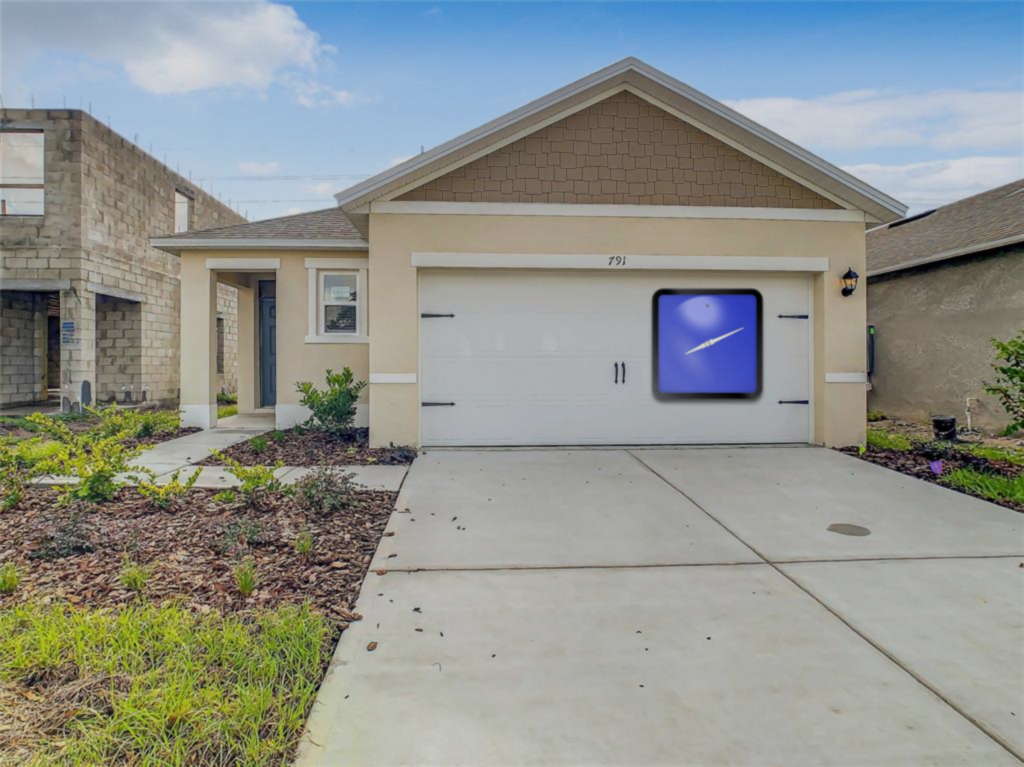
8.11
